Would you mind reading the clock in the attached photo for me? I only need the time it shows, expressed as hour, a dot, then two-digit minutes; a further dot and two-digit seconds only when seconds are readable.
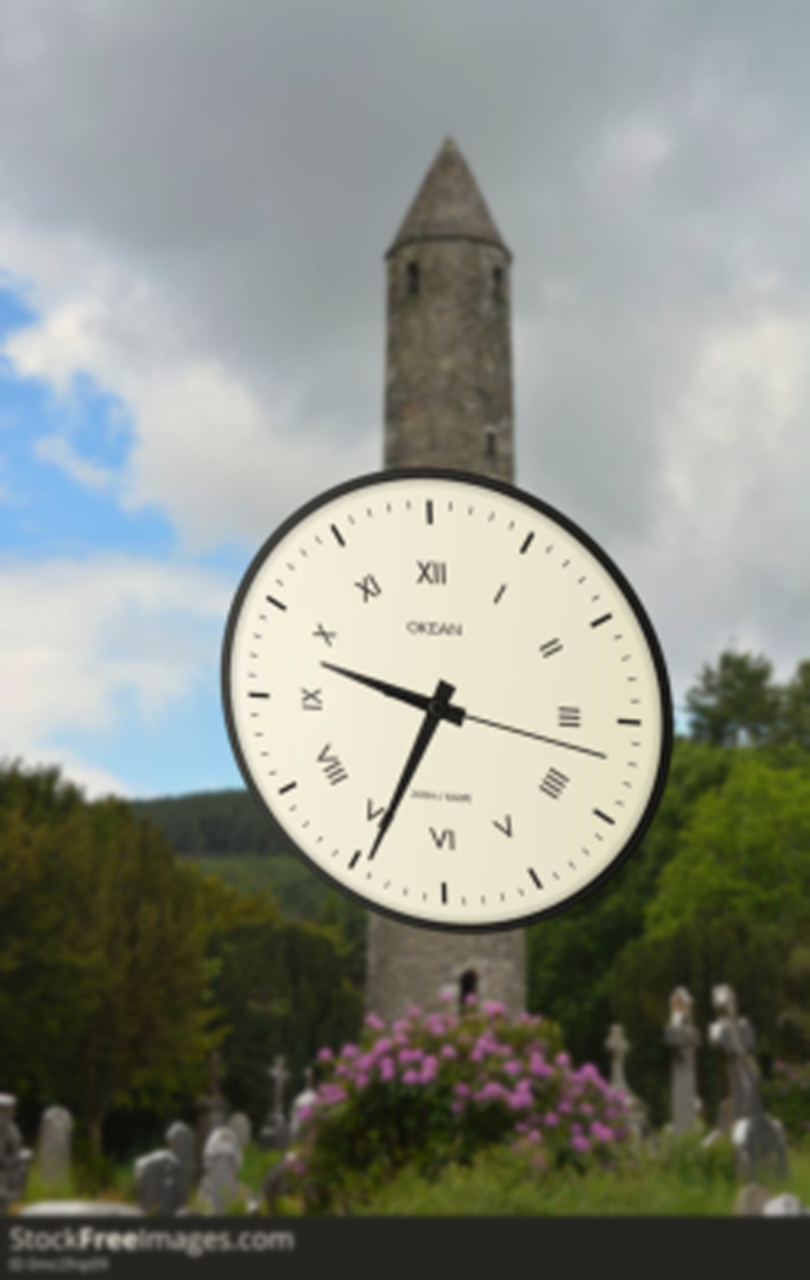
9.34.17
